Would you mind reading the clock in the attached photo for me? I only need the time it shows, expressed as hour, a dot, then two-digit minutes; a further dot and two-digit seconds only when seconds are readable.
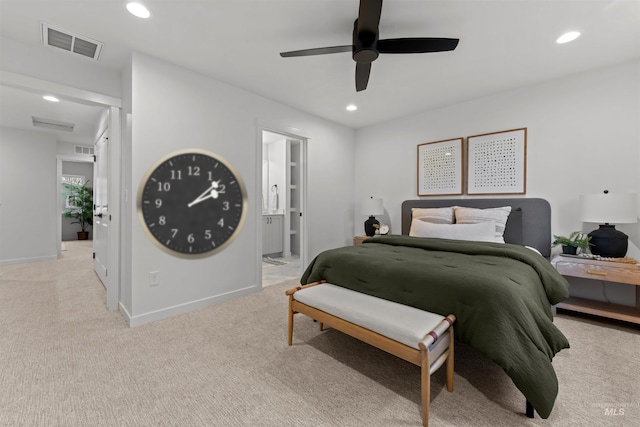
2.08
